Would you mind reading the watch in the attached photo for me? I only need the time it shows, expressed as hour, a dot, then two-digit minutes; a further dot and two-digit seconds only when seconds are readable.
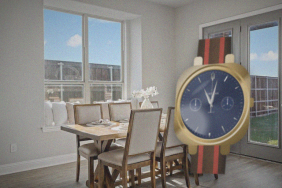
11.02
